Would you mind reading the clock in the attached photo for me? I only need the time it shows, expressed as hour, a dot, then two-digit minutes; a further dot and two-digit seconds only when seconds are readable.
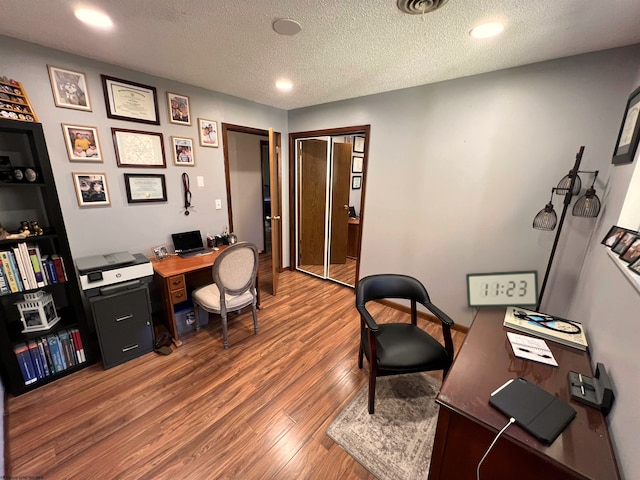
11.23
